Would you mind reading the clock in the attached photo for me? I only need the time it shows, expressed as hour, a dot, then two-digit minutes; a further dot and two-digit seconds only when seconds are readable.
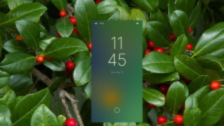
11.45
